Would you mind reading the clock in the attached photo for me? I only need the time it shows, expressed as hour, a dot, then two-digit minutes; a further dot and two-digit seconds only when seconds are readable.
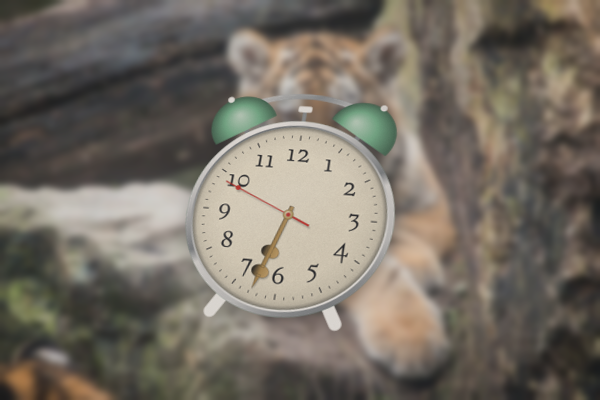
6.32.49
